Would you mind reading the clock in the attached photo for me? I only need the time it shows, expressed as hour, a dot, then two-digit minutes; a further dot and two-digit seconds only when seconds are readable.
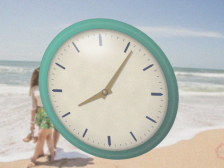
8.06
